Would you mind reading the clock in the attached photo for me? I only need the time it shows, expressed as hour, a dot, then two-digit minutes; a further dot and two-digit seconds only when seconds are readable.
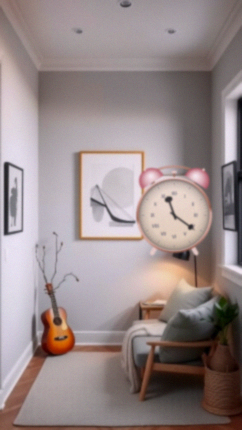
11.21
